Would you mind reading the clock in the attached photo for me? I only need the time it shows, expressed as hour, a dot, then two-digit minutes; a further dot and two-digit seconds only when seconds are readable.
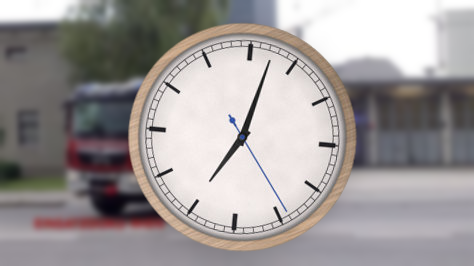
7.02.24
